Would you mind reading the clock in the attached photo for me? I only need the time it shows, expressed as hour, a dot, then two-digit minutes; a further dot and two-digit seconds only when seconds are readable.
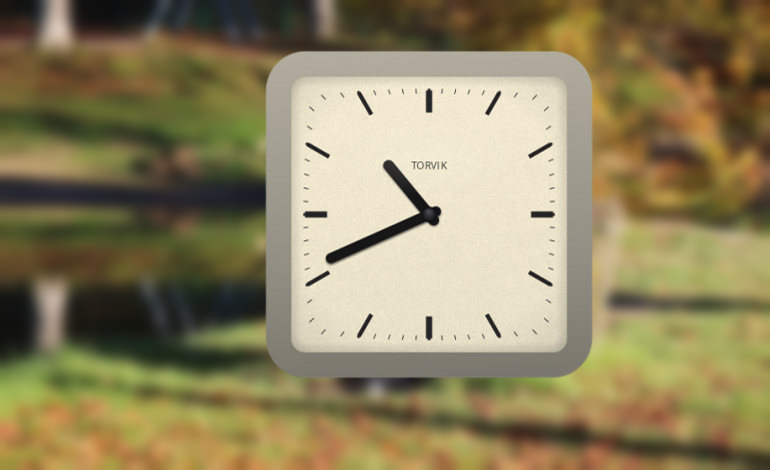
10.41
